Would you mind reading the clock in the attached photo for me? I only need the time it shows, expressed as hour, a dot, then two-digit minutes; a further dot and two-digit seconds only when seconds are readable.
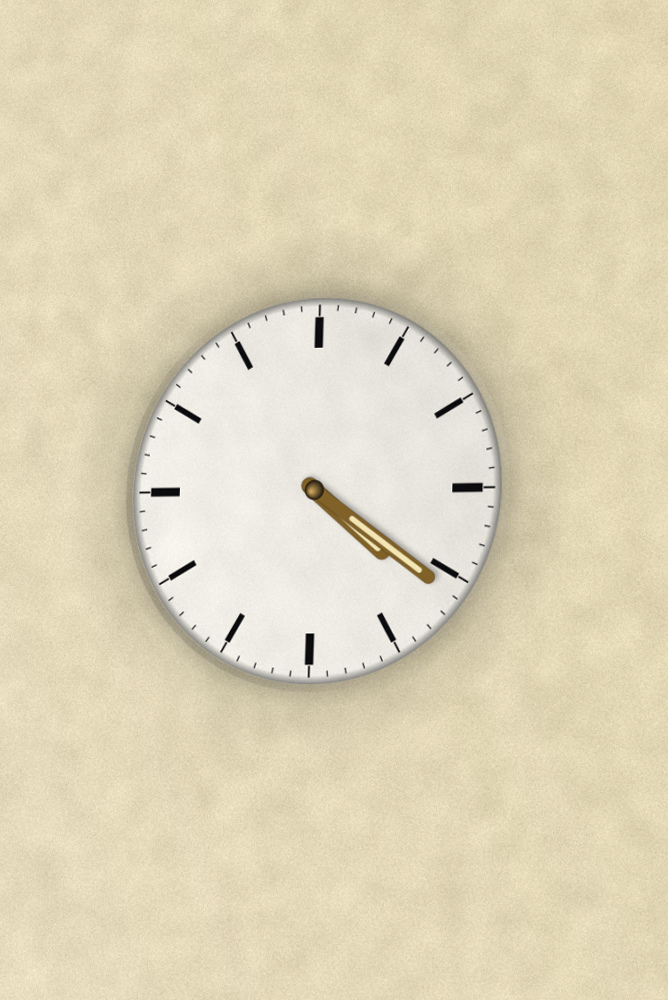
4.21
